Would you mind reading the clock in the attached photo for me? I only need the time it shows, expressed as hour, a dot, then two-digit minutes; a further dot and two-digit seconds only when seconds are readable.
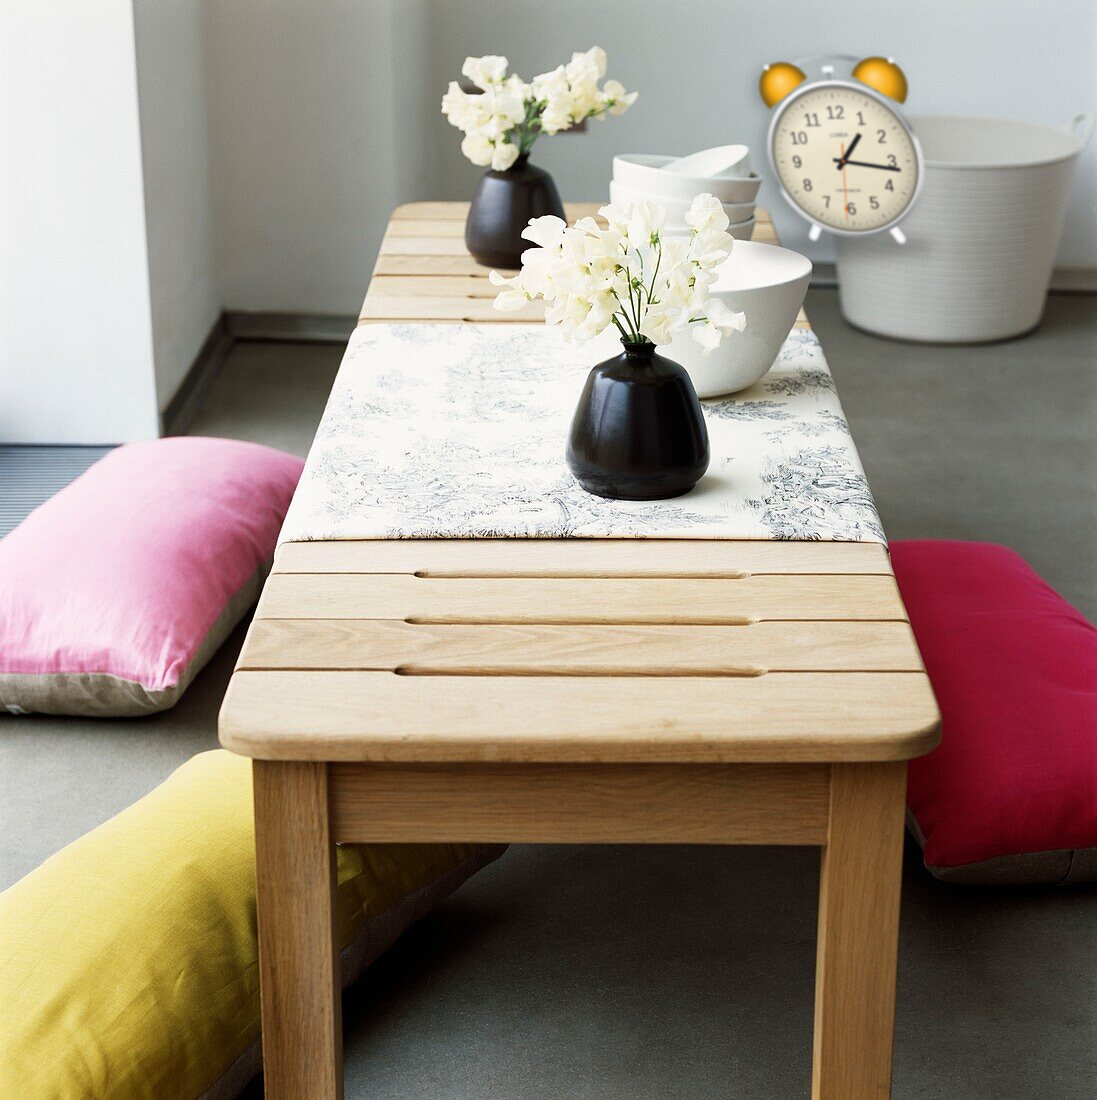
1.16.31
